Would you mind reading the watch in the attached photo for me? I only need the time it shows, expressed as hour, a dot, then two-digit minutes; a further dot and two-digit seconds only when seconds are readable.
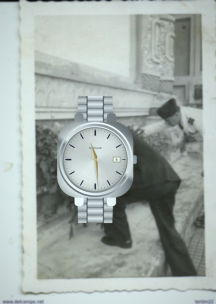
11.29
